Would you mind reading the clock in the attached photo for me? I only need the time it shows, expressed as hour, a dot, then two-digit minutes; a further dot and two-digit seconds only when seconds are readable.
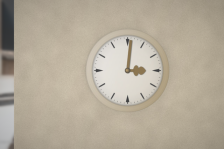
3.01
